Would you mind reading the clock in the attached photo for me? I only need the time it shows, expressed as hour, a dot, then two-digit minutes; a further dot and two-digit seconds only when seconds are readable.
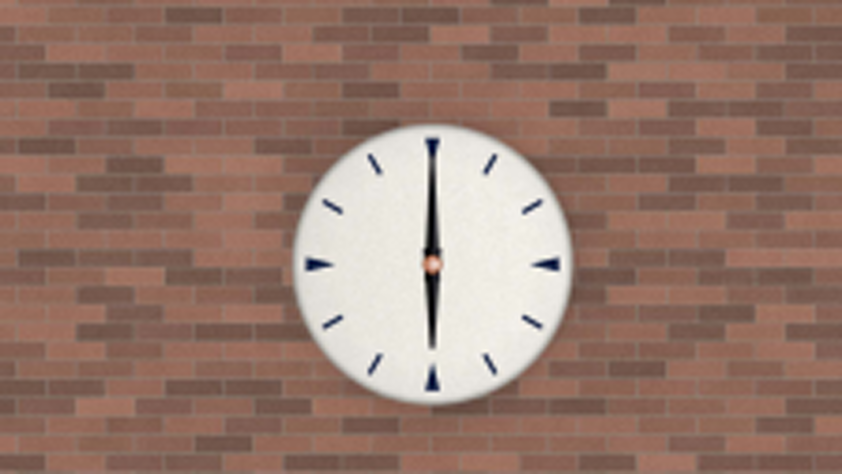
6.00
